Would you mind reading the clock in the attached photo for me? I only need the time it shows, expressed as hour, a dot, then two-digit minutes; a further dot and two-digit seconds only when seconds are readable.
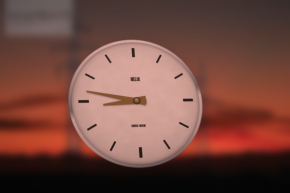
8.47
